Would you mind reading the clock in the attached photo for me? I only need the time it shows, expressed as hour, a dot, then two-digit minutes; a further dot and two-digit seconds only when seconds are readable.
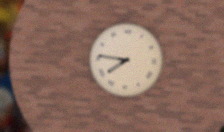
7.46
